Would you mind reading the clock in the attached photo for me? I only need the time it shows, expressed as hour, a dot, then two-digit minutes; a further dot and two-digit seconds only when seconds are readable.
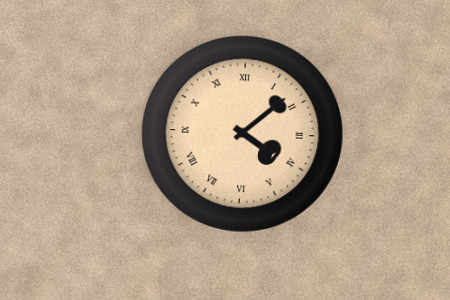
4.08
